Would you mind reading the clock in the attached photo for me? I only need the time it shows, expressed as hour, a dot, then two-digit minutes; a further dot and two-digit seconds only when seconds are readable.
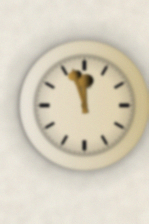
11.57
